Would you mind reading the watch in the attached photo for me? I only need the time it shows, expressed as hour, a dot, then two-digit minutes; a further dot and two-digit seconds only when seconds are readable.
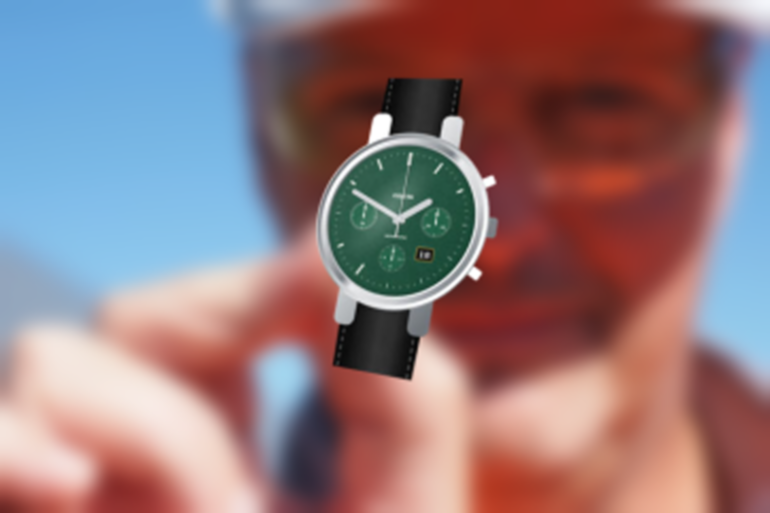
1.49
